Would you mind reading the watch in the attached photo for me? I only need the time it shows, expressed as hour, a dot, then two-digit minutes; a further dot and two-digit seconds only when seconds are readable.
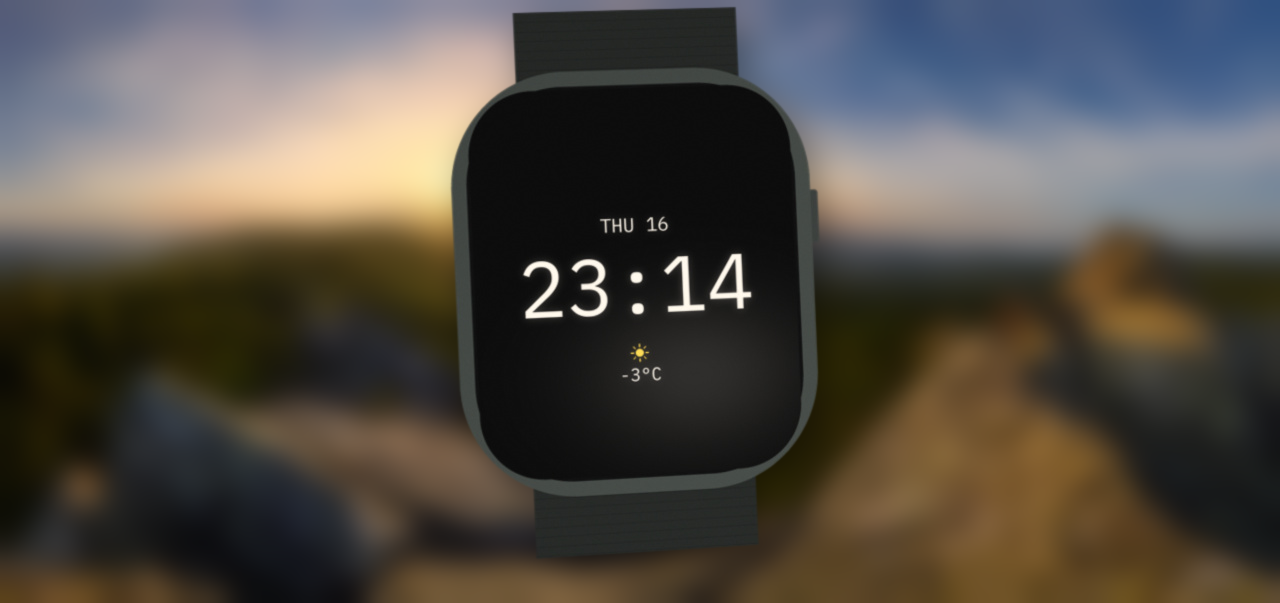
23.14
